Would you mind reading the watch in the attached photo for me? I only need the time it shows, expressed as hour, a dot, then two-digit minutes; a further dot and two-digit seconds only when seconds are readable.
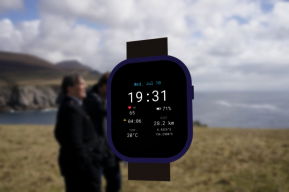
19.31
